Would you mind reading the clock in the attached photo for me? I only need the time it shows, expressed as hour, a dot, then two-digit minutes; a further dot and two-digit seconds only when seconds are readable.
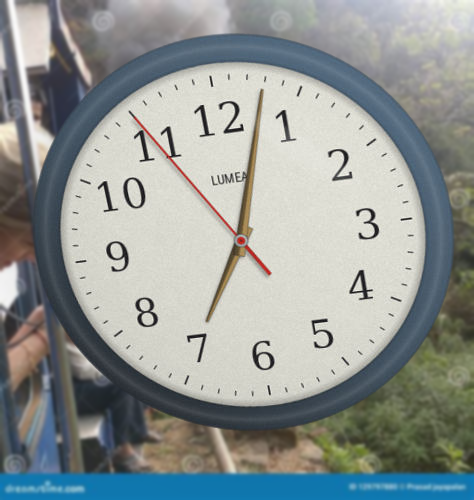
7.02.55
